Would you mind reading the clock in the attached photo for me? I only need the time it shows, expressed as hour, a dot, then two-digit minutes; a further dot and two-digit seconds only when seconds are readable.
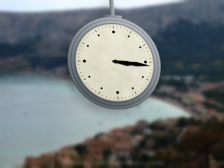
3.16
